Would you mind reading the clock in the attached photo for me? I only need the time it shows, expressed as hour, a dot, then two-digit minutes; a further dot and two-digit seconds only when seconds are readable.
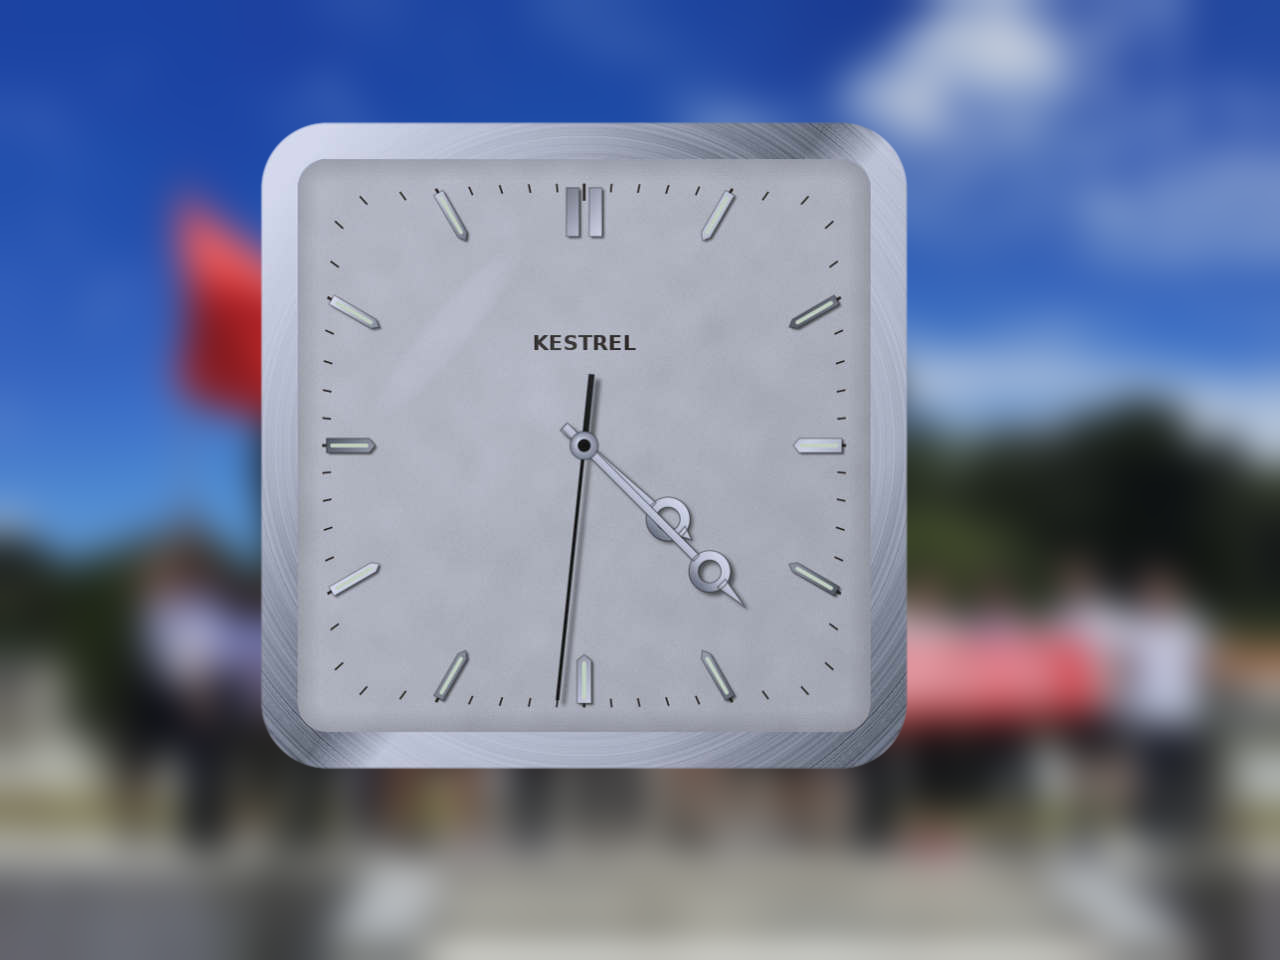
4.22.31
